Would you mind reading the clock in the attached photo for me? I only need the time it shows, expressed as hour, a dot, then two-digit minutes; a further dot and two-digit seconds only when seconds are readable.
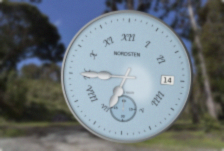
6.45
